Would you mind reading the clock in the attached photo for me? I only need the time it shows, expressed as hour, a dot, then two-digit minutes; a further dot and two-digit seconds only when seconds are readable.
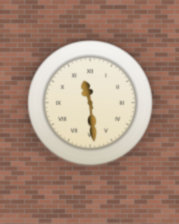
11.29
